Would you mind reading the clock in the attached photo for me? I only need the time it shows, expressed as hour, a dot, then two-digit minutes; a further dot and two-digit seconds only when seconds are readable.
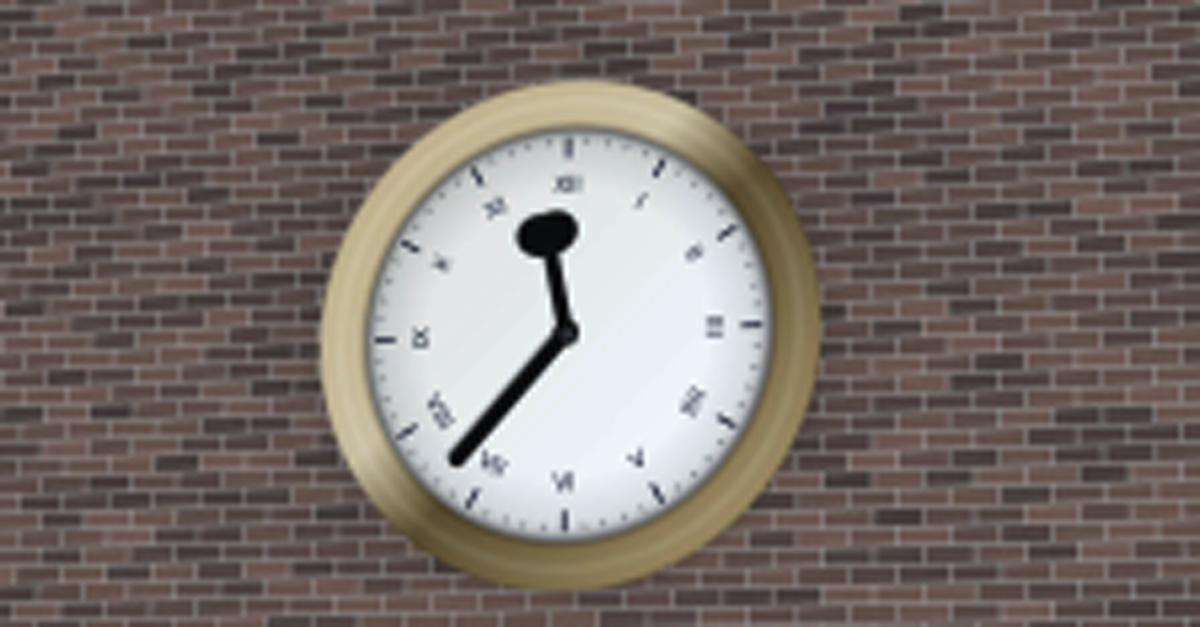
11.37
